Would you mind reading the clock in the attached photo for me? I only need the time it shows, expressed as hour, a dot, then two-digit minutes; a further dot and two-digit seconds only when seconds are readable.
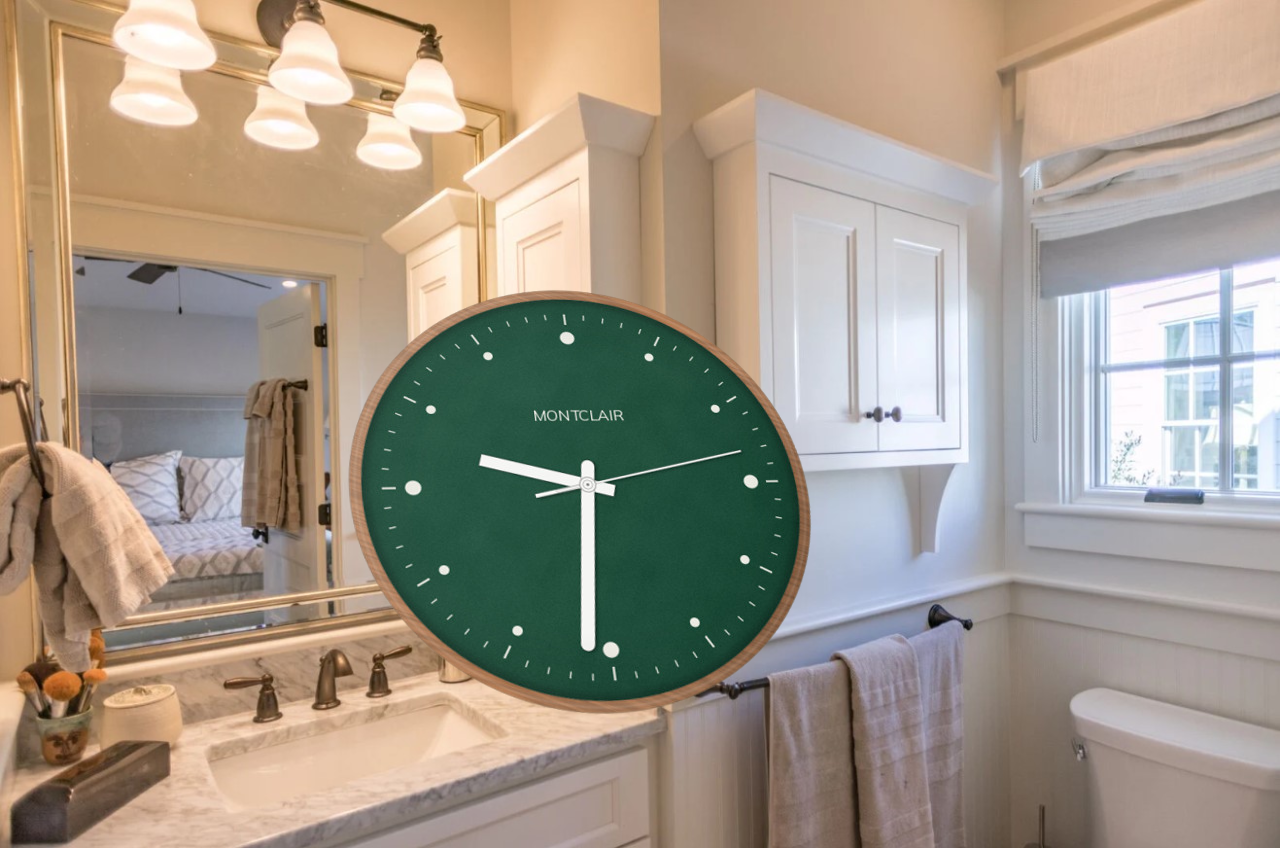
9.31.13
